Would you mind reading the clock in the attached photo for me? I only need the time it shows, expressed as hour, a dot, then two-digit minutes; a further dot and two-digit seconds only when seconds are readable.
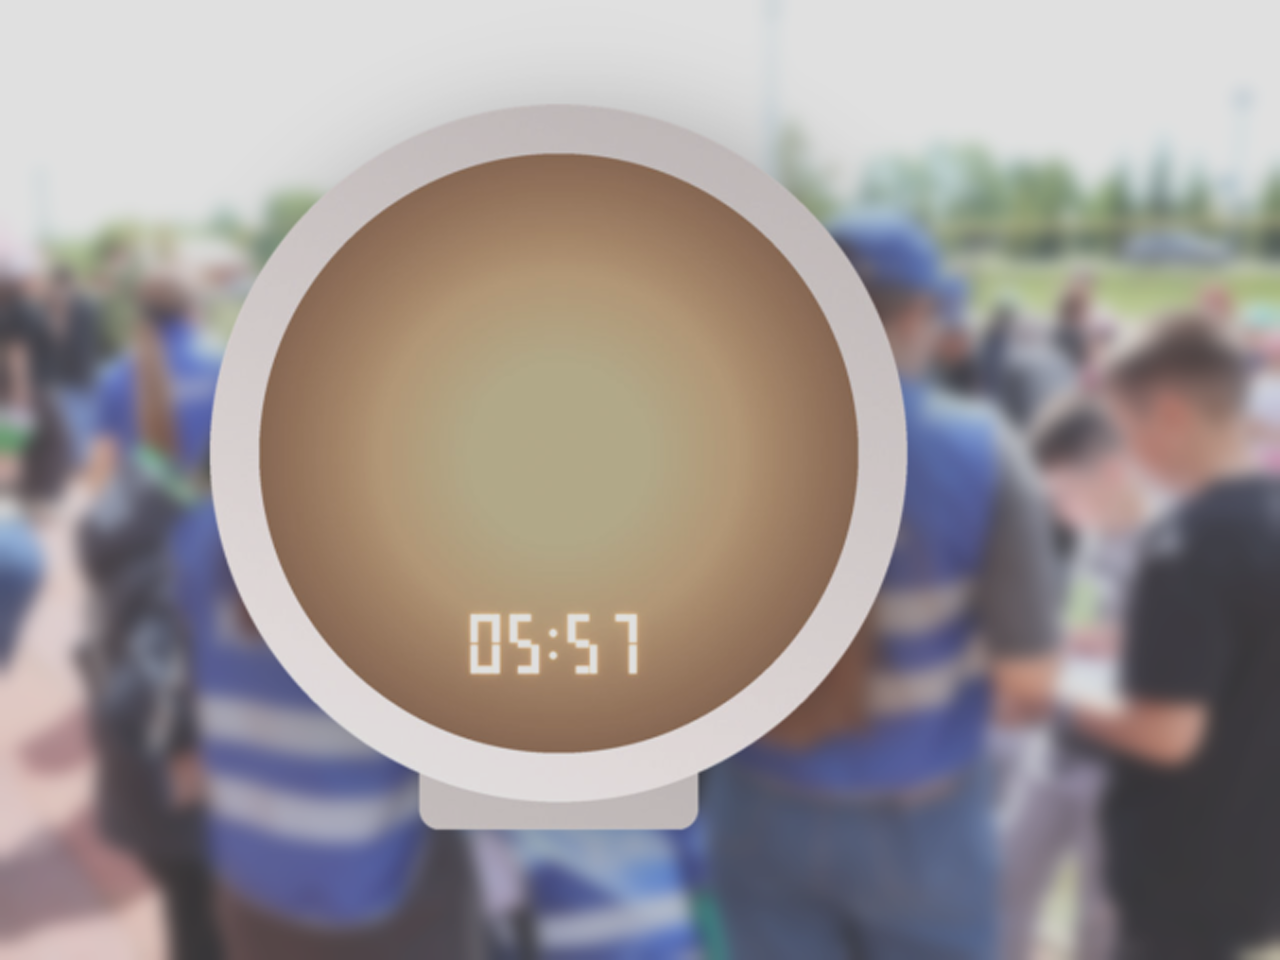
5.57
